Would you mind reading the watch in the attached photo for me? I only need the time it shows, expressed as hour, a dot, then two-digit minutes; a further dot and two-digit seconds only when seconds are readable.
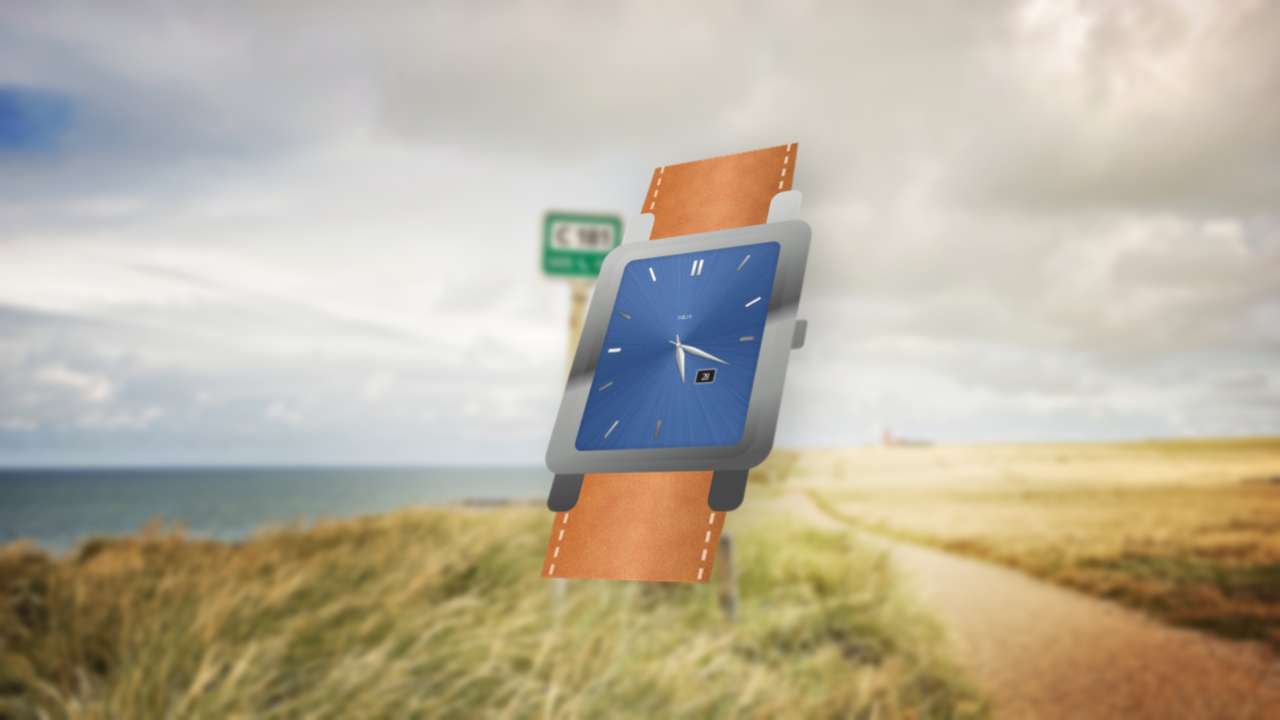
5.19
